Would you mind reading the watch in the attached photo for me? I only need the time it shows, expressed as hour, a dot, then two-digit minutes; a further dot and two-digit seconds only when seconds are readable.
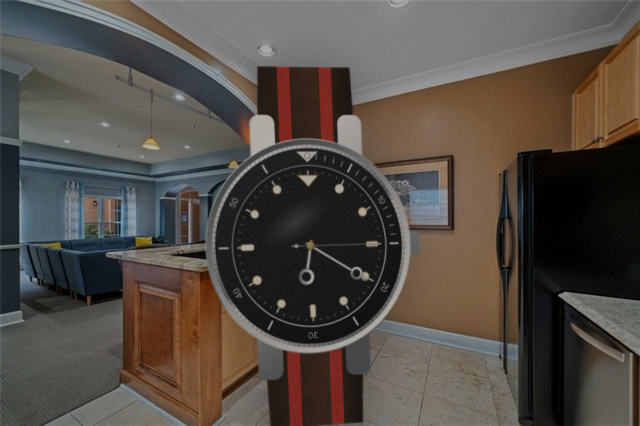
6.20.15
